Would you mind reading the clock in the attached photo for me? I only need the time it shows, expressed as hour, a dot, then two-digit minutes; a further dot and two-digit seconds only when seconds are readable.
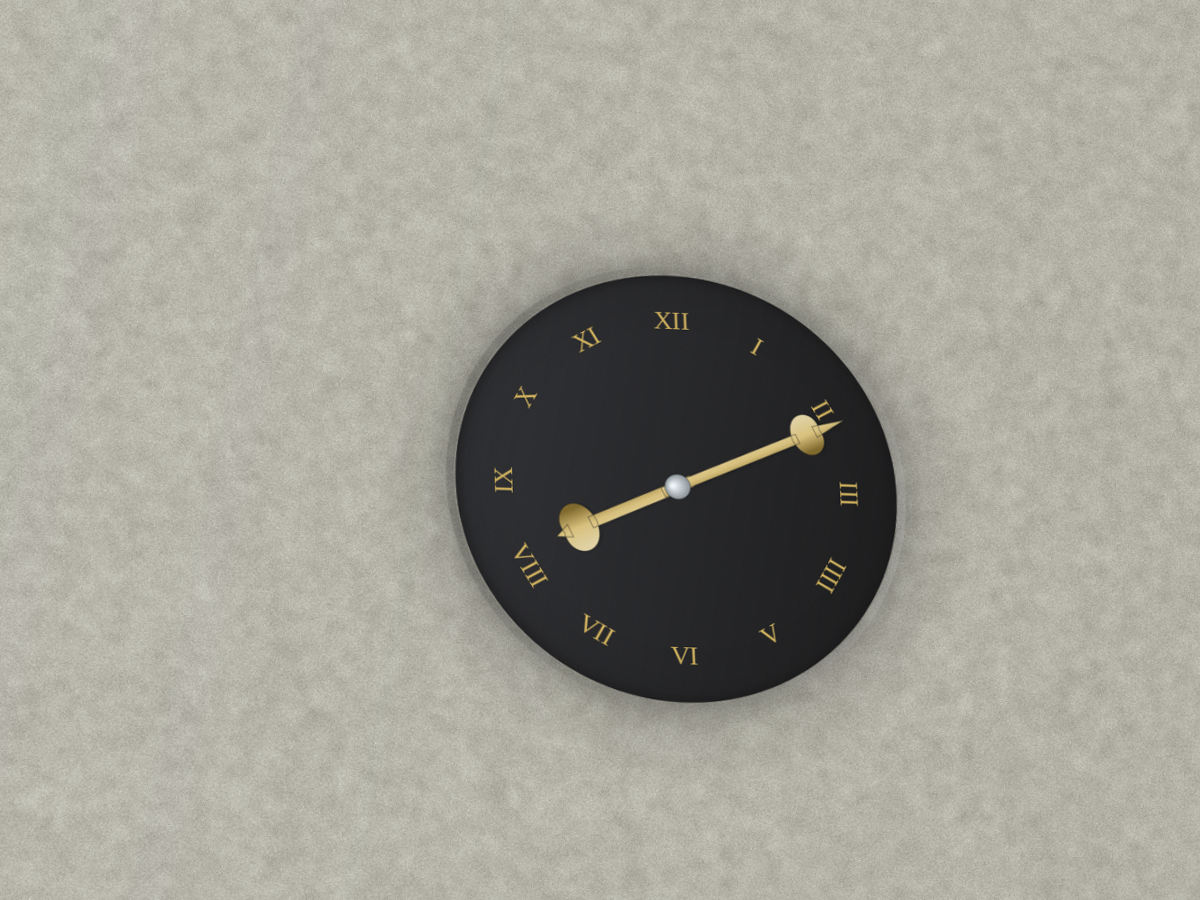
8.11
